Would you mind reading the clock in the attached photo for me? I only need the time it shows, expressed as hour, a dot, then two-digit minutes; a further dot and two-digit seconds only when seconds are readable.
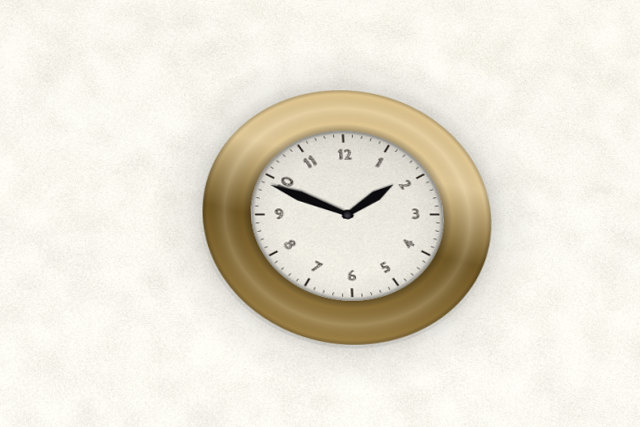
1.49
